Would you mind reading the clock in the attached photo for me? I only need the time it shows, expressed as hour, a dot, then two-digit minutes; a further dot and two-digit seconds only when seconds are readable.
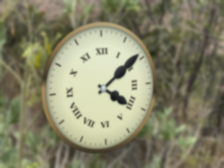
4.09
